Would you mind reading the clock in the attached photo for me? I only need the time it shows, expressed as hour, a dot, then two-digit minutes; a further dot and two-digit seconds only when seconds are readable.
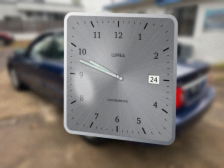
9.48
